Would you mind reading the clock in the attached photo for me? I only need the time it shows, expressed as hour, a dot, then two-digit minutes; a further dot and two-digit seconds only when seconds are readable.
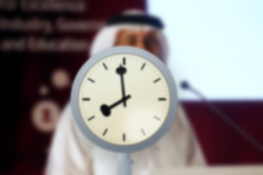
7.59
